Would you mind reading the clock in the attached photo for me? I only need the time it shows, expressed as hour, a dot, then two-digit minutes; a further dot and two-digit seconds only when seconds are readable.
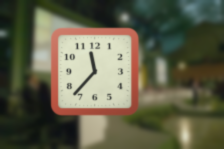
11.37
